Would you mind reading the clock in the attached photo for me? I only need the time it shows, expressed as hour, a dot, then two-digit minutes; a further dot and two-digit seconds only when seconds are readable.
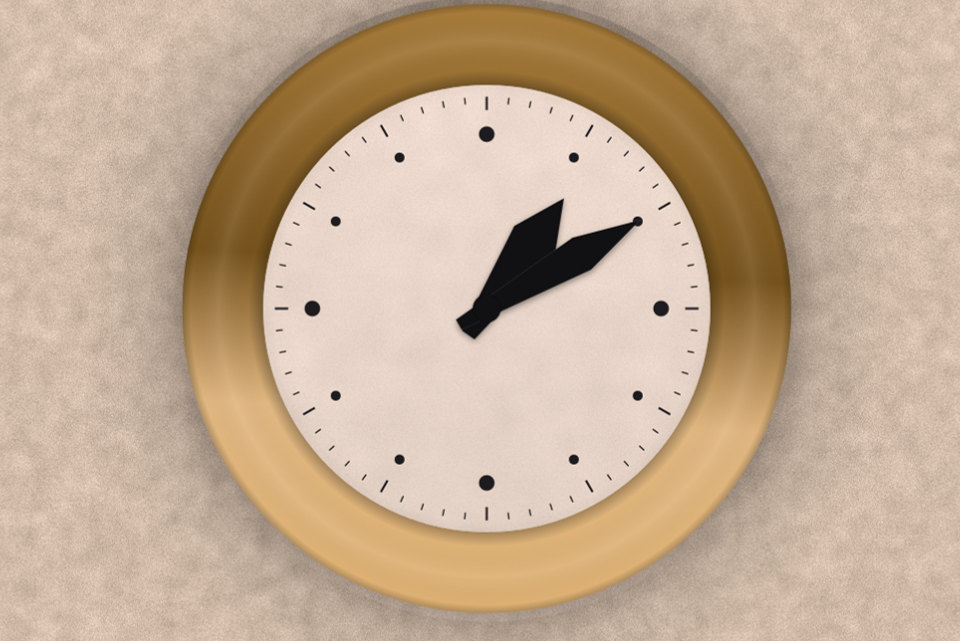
1.10
